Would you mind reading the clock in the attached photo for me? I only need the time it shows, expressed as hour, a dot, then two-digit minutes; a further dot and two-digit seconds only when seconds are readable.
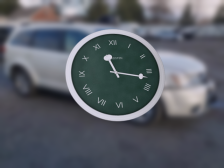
11.17
